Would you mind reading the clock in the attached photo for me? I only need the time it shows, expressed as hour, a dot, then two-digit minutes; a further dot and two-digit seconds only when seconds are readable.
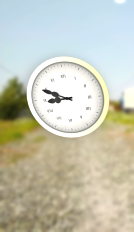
8.49
